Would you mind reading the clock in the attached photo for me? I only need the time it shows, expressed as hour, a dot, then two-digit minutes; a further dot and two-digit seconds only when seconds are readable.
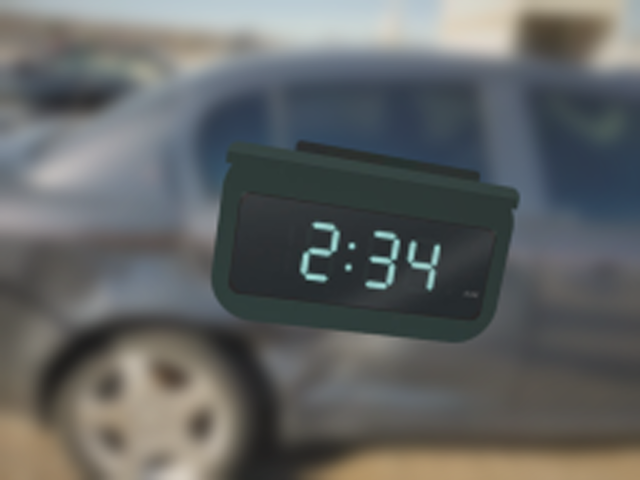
2.34
